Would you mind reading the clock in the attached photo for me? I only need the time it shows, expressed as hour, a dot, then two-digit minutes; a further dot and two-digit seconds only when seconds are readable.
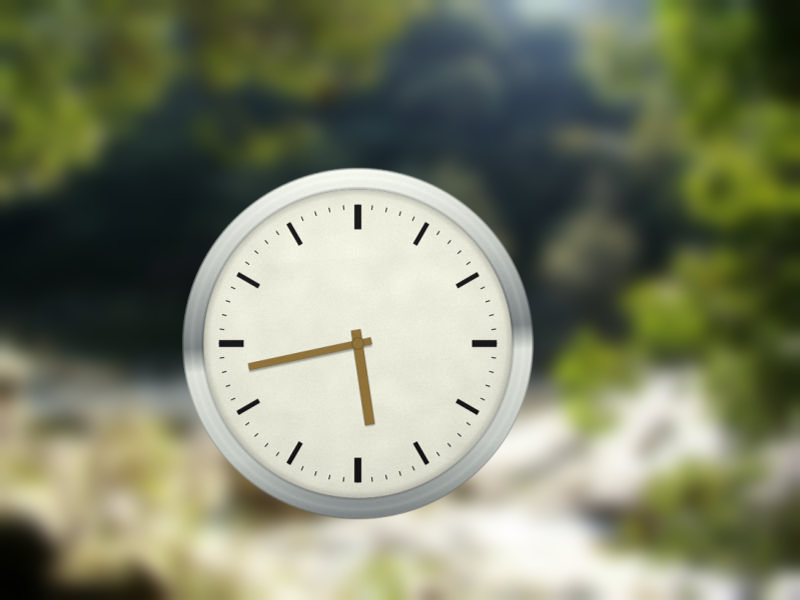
5.43
